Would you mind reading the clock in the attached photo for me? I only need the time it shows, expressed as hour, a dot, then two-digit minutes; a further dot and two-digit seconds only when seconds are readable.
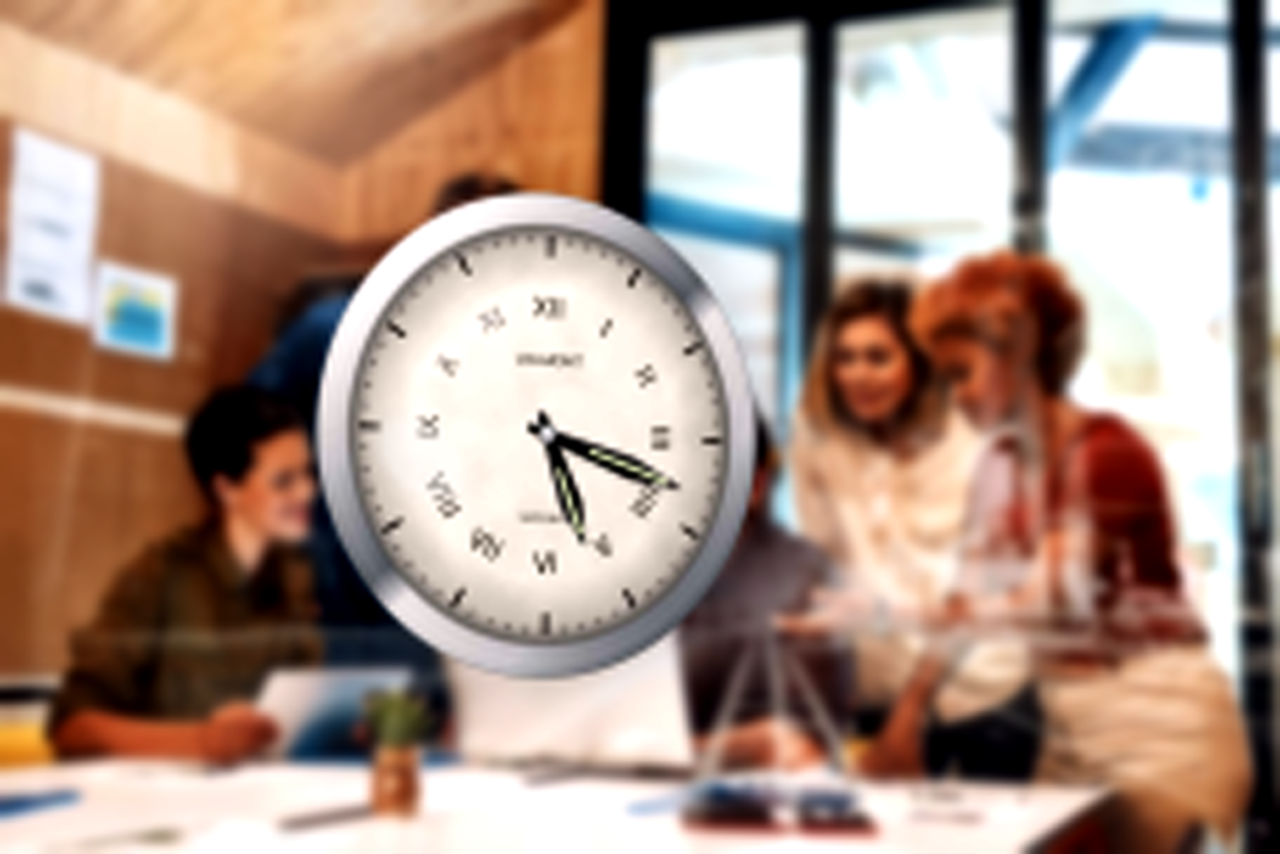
5.18
